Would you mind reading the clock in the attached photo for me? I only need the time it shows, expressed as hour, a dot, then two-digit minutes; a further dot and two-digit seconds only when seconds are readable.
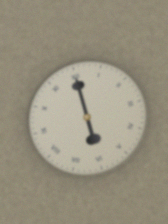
6.00
